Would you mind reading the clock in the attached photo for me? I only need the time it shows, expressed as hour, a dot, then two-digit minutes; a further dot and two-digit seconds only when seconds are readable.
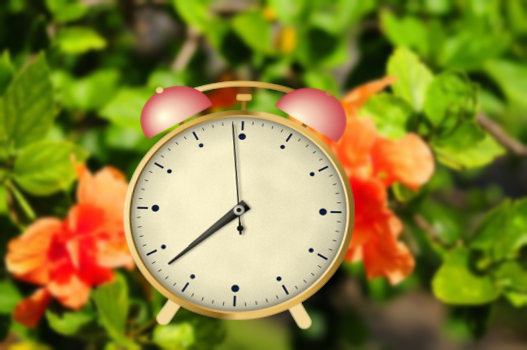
7.37.59
